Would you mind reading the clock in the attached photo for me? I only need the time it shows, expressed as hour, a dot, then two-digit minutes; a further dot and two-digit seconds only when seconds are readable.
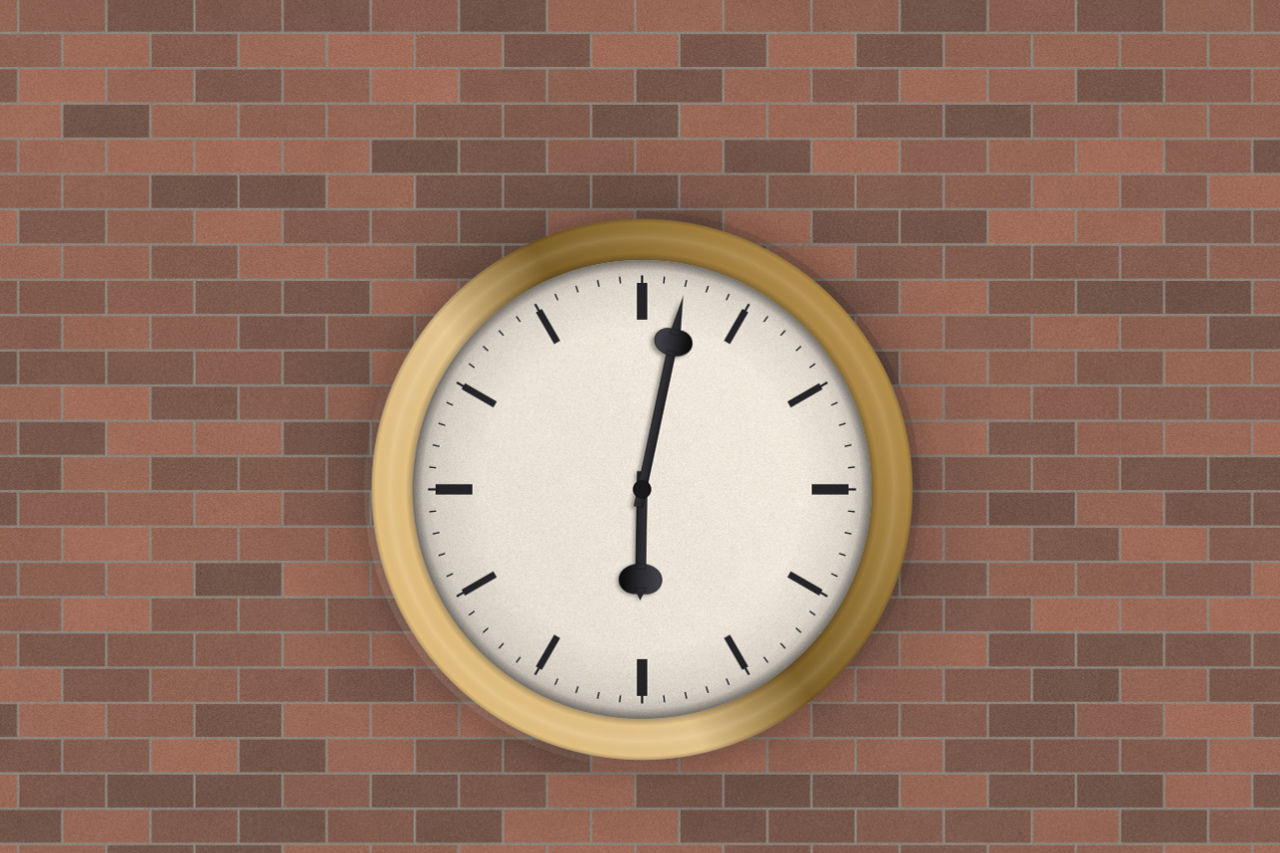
6.02
